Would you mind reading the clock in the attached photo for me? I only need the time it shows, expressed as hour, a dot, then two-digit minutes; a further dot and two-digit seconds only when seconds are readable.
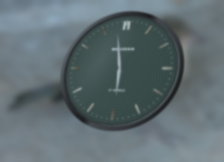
5.58
